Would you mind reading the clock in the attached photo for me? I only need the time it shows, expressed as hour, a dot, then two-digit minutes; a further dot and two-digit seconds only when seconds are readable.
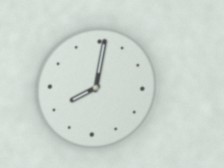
8.01
